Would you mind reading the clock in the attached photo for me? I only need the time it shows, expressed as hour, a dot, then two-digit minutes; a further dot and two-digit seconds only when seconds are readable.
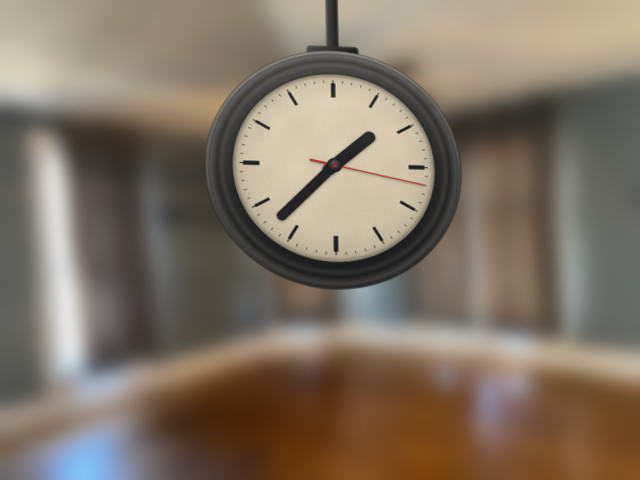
1.37.17
